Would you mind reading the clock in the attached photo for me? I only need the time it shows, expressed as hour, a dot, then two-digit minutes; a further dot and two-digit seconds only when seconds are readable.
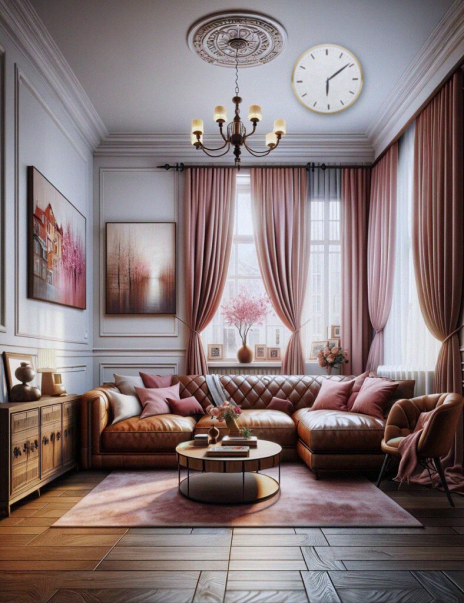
6.09
